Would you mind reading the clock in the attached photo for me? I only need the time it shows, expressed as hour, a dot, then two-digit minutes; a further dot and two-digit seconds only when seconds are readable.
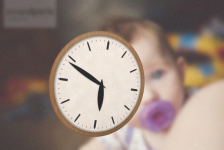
5.49
